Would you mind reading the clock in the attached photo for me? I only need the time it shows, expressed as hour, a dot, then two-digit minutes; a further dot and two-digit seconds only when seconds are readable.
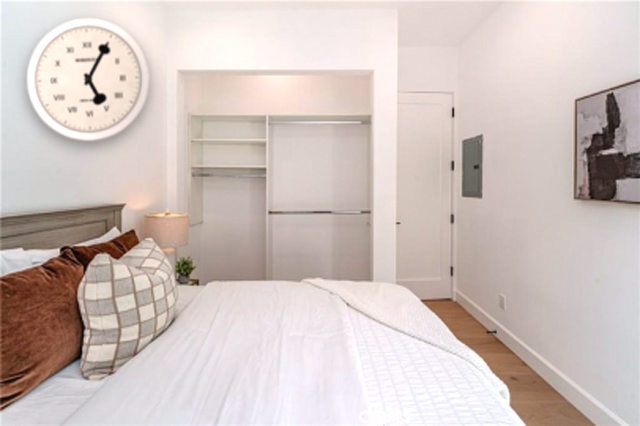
5.05
